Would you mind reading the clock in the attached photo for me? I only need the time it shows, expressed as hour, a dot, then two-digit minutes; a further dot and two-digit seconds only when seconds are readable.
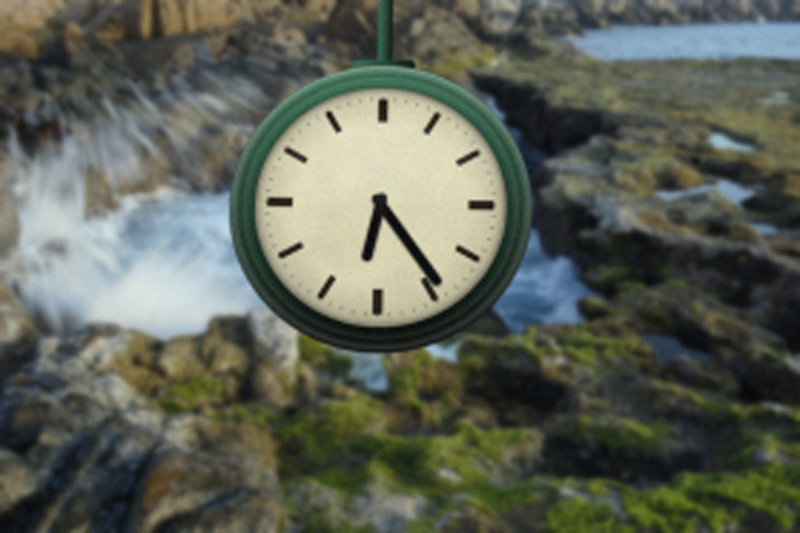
6.24
